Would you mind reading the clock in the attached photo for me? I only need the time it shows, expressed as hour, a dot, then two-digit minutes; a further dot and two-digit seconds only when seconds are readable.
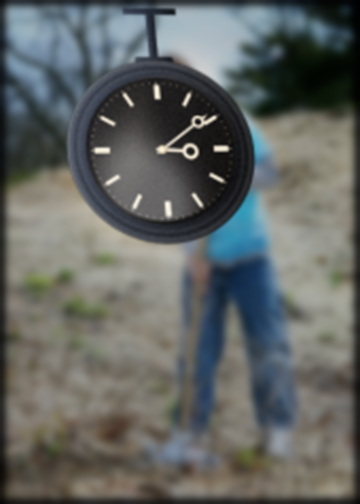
3.09
